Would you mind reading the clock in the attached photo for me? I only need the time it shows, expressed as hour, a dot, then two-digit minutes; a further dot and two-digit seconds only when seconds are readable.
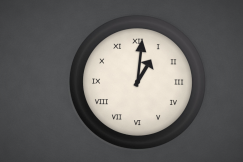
1.01
